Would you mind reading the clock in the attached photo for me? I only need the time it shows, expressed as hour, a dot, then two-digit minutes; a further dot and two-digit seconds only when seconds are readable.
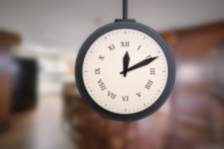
12.11
